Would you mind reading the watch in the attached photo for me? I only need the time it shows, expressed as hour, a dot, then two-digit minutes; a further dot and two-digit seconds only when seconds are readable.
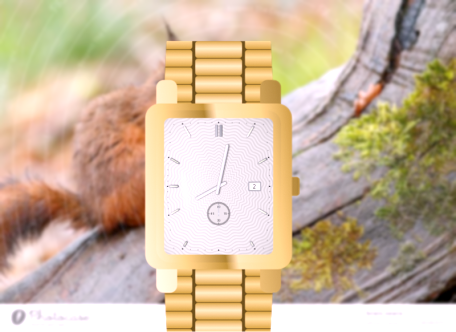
8.02
